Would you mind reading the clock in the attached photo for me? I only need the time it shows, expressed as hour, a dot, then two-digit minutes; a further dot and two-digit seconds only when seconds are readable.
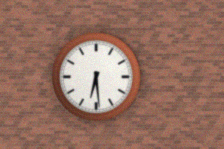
6.29
